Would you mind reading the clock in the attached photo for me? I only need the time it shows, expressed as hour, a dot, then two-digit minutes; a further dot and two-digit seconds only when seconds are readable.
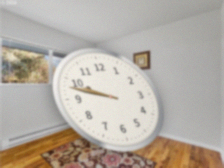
9.48
